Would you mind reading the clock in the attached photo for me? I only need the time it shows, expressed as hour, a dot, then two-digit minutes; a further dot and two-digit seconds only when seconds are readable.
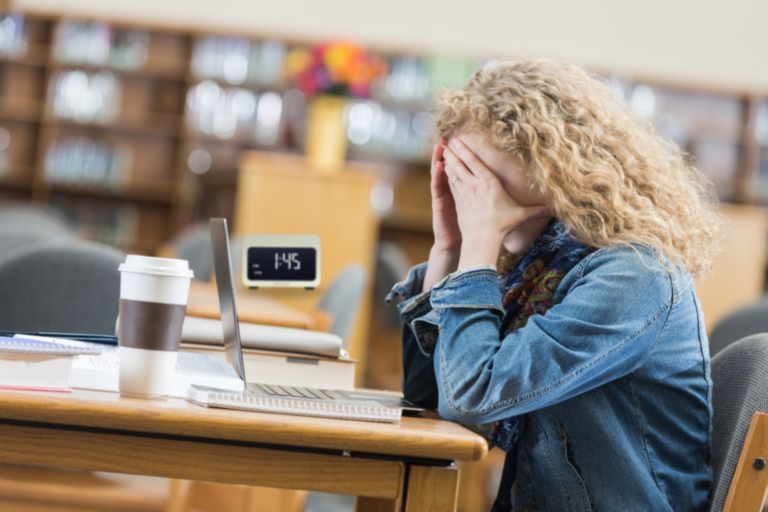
1.45
